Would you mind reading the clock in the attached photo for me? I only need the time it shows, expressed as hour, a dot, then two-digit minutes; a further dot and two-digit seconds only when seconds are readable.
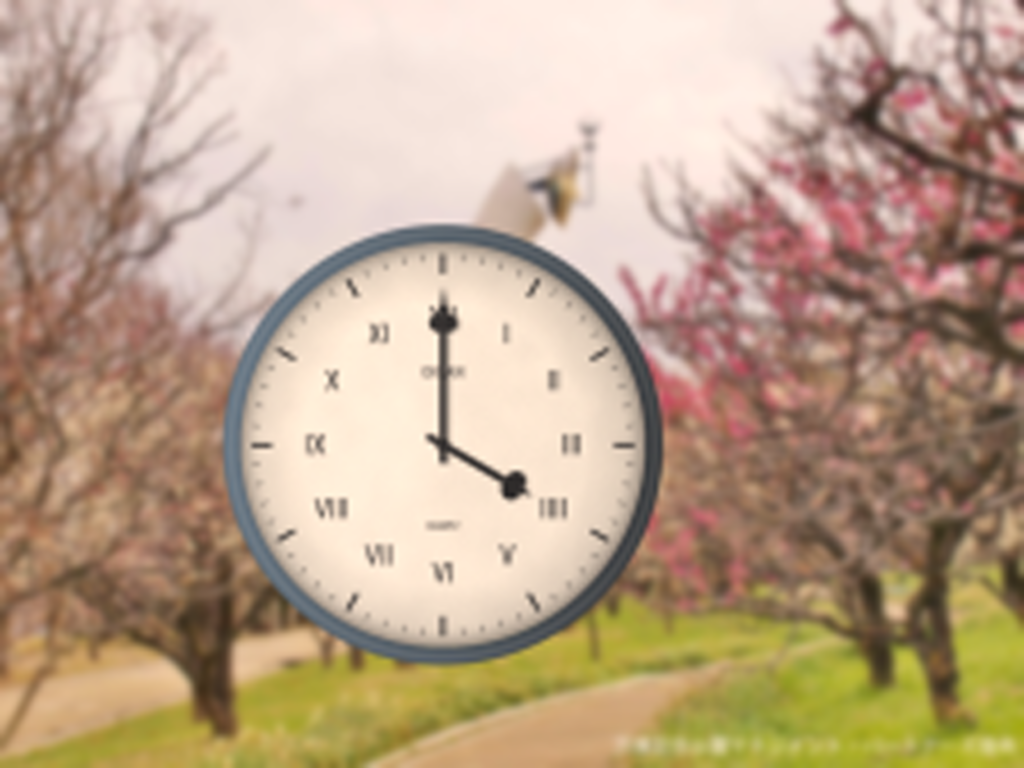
4.00
